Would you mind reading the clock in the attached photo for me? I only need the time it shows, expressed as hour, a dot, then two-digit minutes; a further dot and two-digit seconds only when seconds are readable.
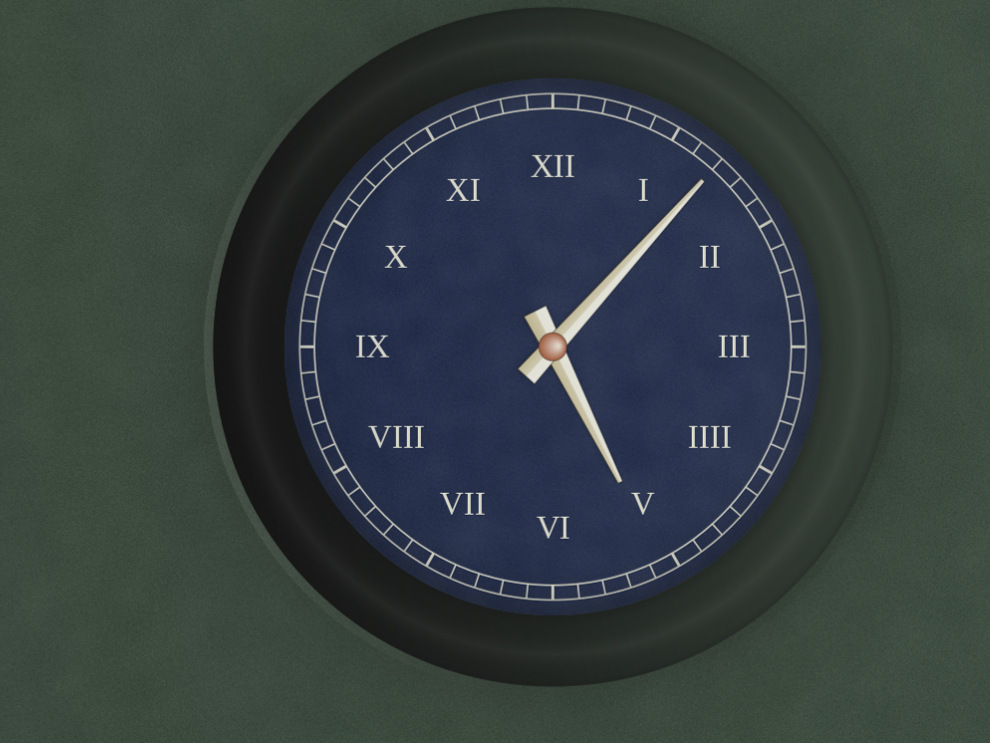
5.07
